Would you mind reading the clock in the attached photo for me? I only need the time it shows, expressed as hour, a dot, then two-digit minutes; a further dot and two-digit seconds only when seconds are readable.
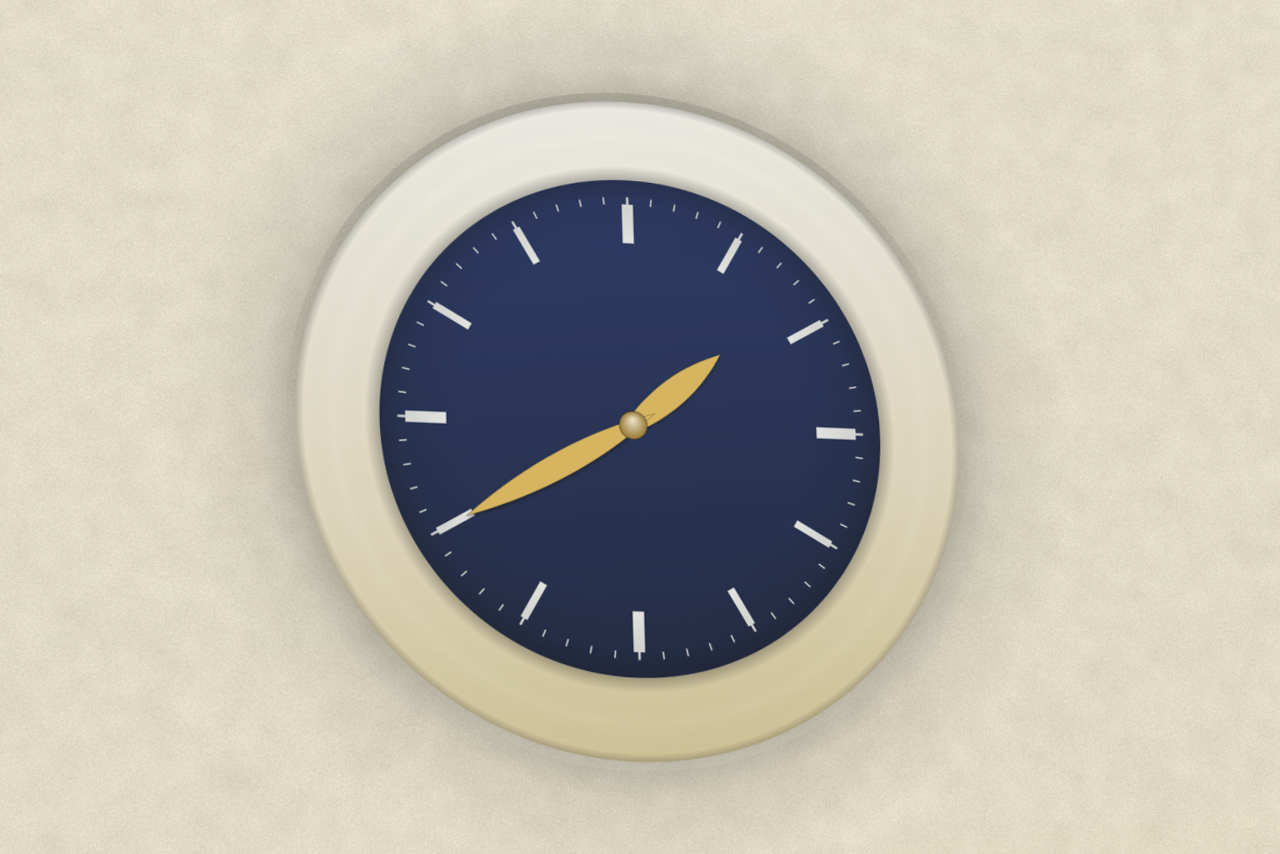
1.40
